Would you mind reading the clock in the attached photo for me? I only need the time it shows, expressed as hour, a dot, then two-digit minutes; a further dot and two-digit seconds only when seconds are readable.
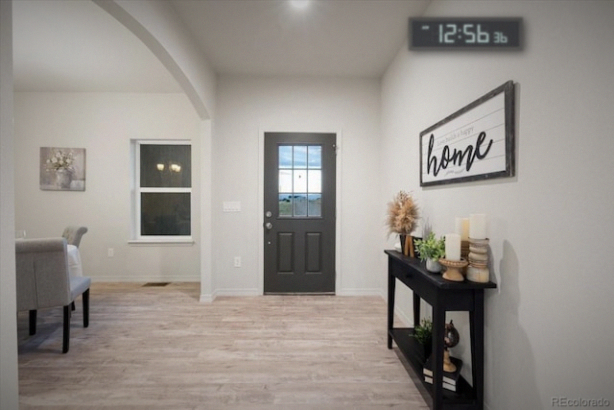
12.56
